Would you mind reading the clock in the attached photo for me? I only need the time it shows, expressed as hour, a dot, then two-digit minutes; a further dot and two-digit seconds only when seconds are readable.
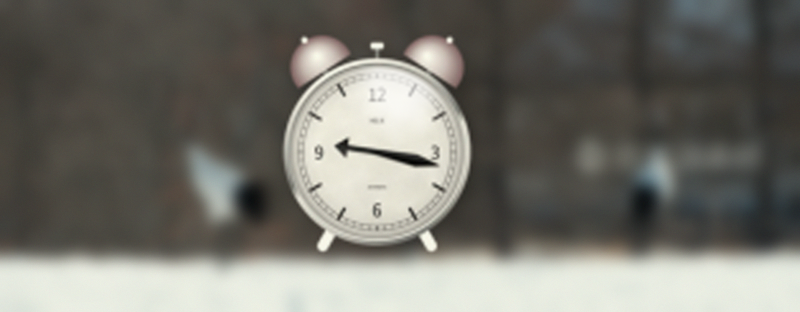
9.17
